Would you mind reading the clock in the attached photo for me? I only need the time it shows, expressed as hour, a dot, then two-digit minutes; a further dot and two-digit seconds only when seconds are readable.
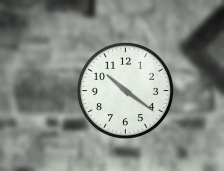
10.21
